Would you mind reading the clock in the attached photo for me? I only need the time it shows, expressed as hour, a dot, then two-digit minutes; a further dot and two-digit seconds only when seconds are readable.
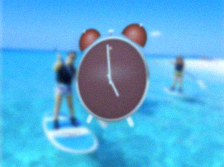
4.59
